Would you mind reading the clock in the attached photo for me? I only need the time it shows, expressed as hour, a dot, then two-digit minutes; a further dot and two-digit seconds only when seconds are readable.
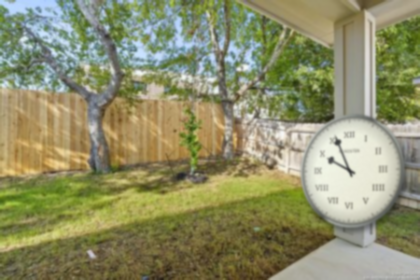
9.56
